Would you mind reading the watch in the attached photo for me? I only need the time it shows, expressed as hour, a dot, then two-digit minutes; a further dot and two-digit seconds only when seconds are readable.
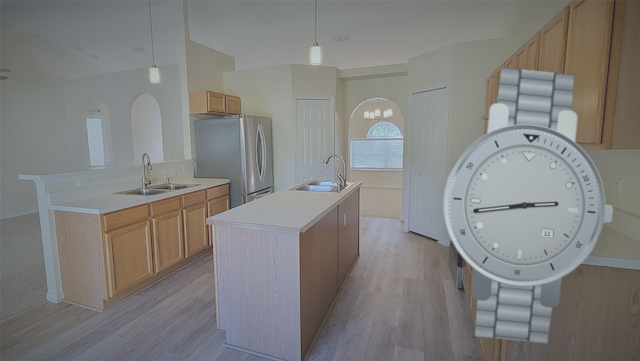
2.43
